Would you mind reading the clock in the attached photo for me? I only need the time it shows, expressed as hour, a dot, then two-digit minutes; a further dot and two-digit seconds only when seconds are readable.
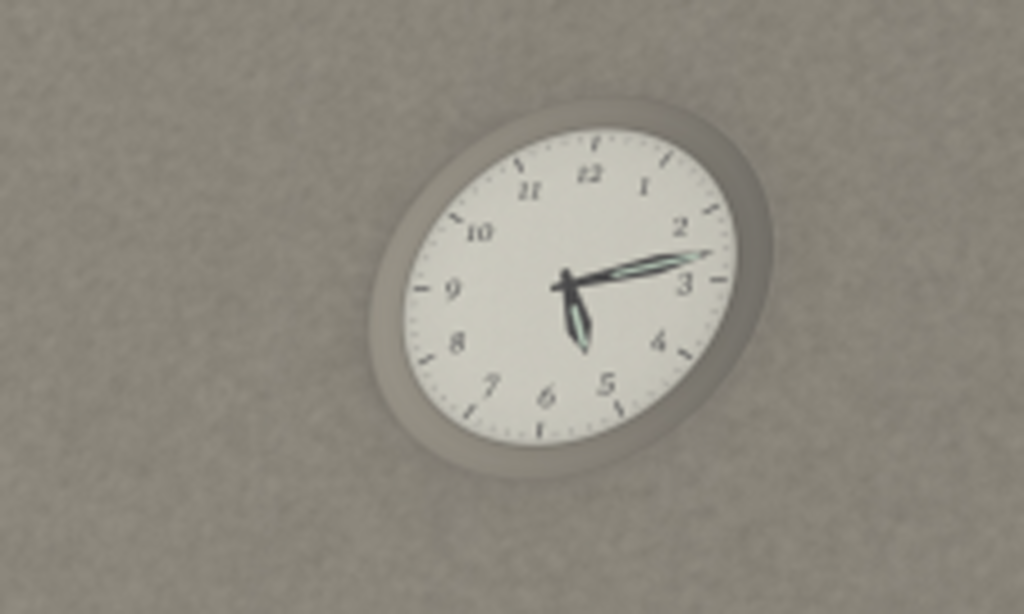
5.13
